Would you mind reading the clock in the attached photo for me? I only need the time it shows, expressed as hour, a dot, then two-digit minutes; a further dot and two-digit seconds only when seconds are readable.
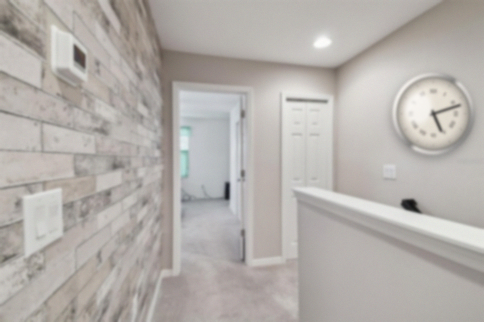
5.12
